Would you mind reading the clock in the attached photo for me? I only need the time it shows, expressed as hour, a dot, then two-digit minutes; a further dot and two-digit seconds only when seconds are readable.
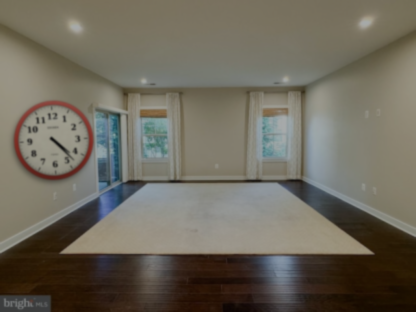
4.23
